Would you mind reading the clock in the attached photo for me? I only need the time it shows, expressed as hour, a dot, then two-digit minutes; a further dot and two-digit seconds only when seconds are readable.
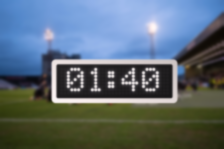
1.40
